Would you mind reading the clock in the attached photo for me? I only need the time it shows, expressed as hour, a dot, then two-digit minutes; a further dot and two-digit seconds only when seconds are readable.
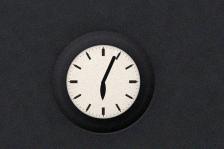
6.04
